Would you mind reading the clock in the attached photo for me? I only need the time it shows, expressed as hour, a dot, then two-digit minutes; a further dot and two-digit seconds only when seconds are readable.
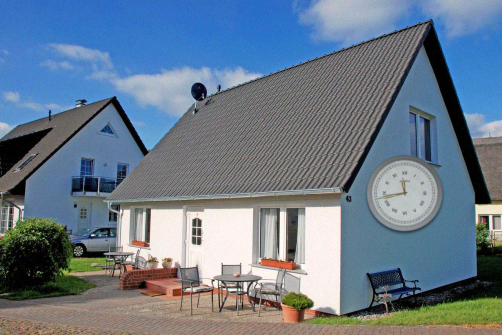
11.43
